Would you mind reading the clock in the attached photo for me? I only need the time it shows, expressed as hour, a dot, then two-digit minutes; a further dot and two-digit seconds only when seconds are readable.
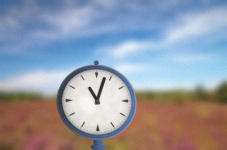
11.03
